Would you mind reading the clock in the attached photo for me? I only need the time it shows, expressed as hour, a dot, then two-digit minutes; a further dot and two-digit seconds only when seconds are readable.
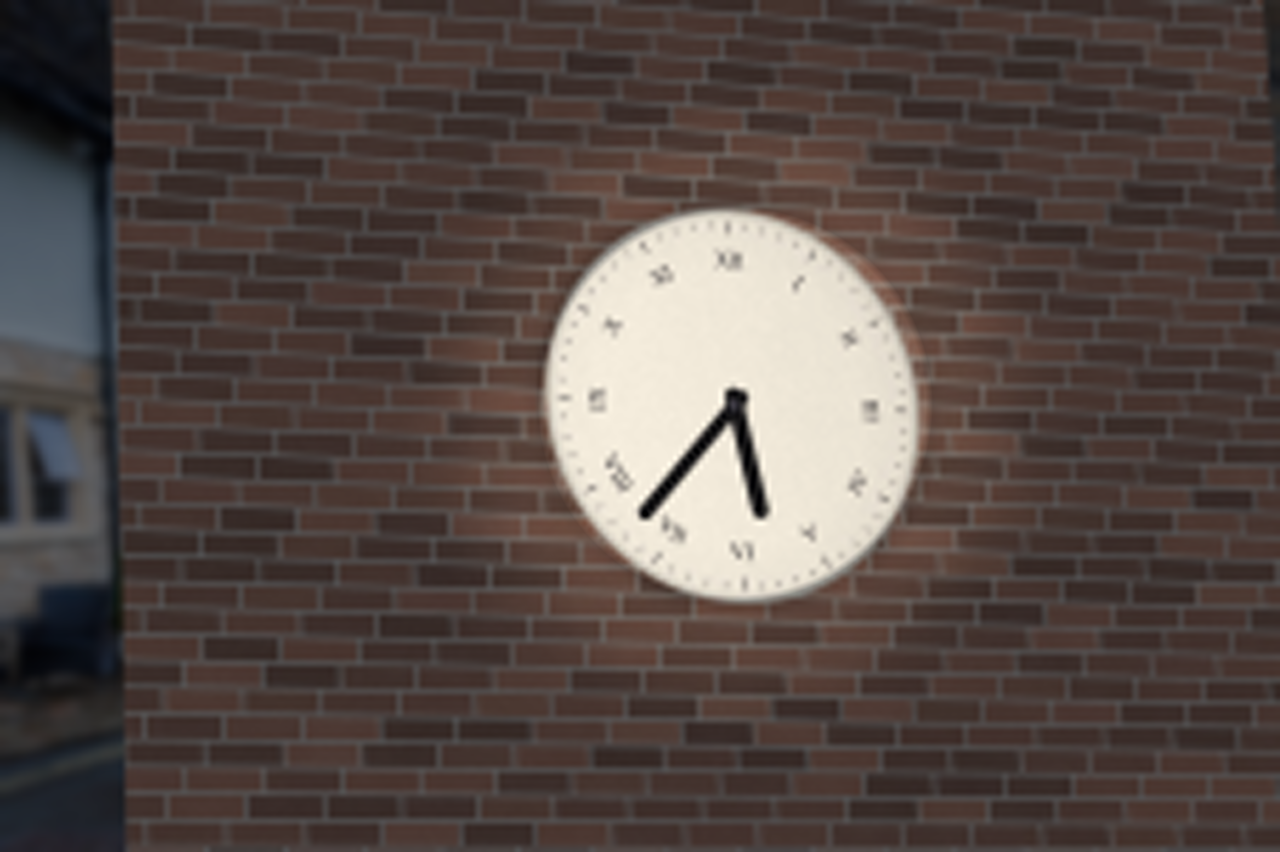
5.37
